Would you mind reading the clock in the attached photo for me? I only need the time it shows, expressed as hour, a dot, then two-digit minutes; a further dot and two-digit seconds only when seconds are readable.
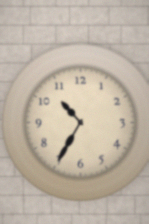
10.35
